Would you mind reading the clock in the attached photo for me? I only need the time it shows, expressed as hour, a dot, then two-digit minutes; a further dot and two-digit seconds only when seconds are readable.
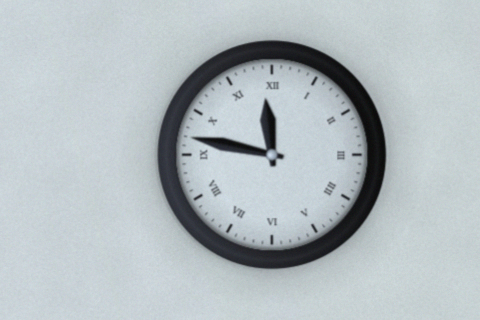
11.47
